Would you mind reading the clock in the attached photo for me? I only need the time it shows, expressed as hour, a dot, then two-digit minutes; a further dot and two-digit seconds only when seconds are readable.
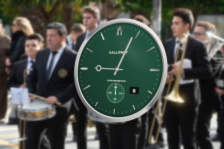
9.04
